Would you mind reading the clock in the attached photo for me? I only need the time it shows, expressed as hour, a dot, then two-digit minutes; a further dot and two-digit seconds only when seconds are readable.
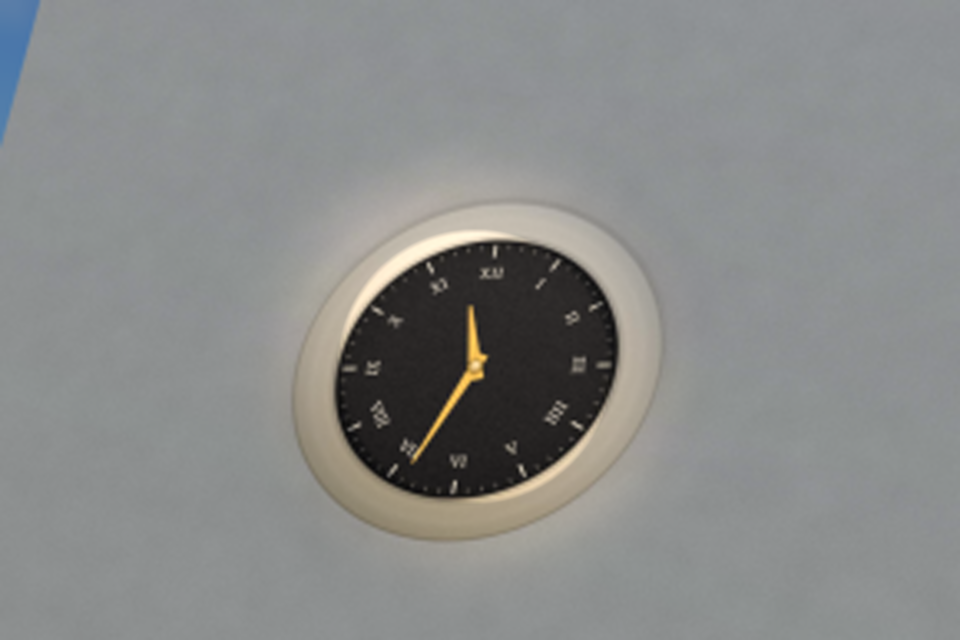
11.34
